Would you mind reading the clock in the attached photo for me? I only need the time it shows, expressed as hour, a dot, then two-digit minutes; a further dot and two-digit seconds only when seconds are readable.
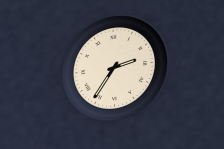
2.36
